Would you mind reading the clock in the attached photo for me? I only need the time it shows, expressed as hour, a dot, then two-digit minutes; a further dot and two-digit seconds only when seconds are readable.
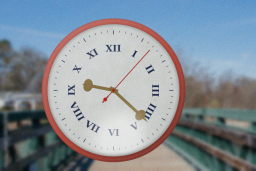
9.22.07
